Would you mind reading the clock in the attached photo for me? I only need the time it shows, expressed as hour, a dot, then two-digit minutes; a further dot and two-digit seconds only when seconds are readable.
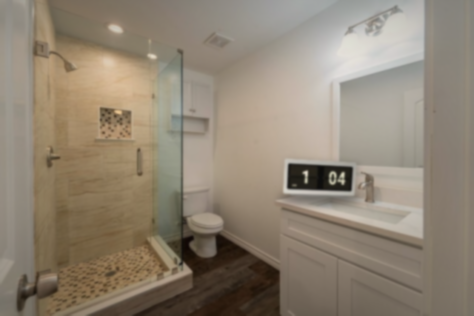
1.04
